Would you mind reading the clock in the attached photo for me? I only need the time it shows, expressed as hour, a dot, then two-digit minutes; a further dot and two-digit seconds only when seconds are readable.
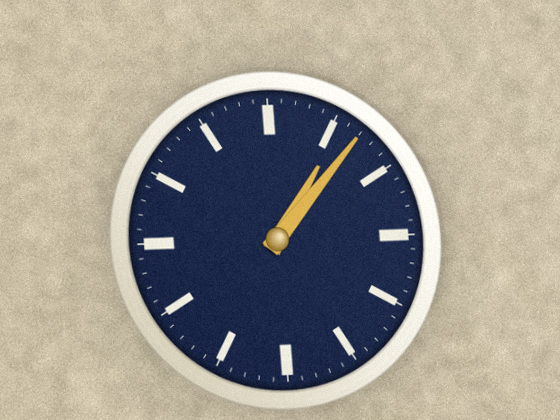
1.07
